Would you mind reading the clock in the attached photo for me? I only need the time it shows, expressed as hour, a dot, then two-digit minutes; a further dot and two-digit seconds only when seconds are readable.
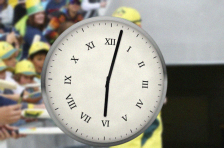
6.02
